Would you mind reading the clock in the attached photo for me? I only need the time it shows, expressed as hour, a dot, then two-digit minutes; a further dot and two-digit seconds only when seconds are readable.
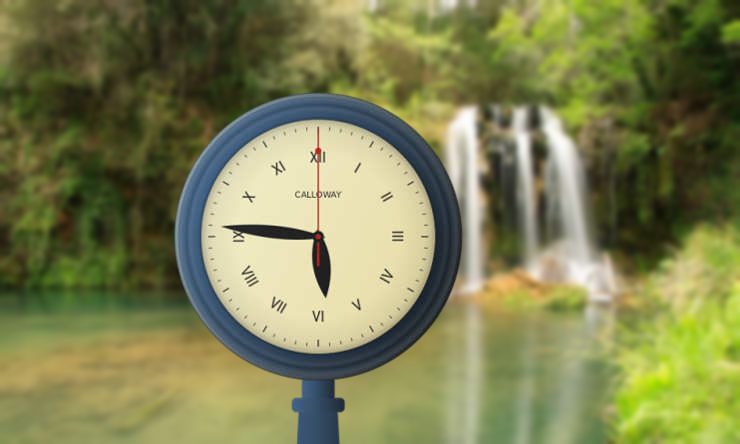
5.46.00
